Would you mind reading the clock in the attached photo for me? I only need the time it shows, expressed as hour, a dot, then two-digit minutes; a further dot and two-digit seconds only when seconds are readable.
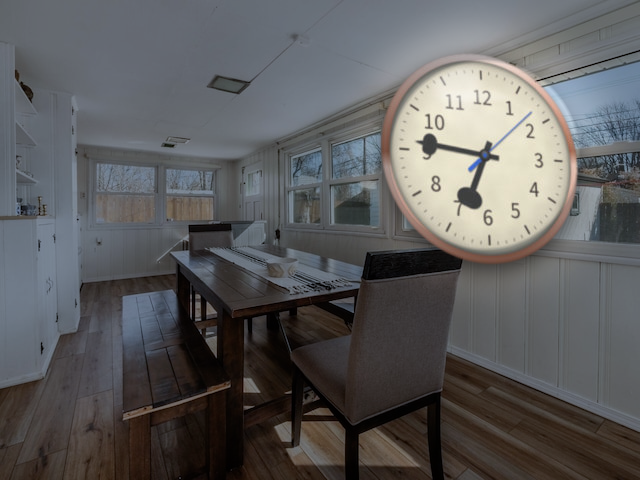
6.46.08
